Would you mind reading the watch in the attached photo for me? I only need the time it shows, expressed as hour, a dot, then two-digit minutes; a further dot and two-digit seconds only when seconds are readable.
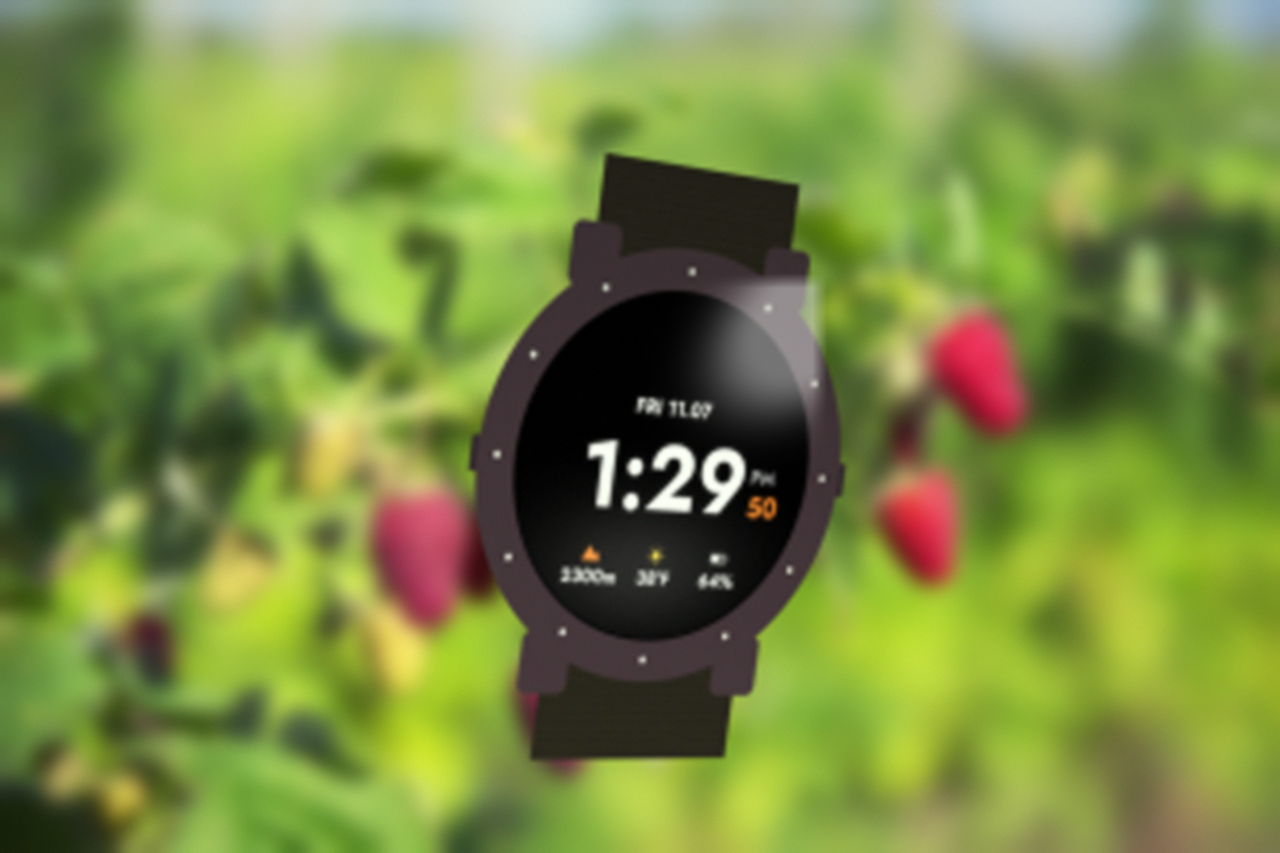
1.29
